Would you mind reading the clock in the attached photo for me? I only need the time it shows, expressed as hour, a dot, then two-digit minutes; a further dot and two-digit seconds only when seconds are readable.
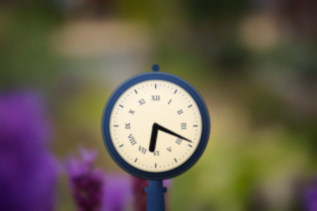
6.19
